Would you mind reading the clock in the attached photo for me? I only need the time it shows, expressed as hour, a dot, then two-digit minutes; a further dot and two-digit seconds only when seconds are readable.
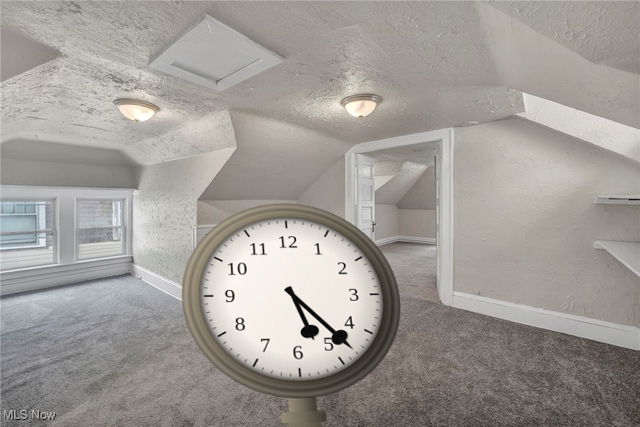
5.23
